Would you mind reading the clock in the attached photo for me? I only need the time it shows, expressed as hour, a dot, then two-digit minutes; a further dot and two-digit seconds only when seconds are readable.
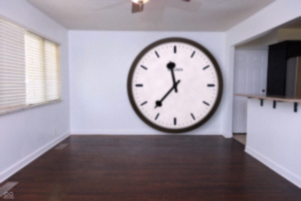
11.37
